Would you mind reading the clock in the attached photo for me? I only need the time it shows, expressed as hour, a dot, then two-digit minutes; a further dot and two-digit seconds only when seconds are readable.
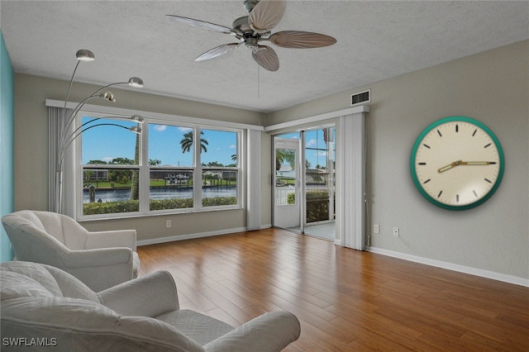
8.15
